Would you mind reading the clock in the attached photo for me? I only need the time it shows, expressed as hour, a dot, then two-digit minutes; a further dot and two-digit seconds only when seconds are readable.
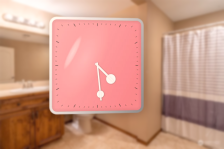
4.29
